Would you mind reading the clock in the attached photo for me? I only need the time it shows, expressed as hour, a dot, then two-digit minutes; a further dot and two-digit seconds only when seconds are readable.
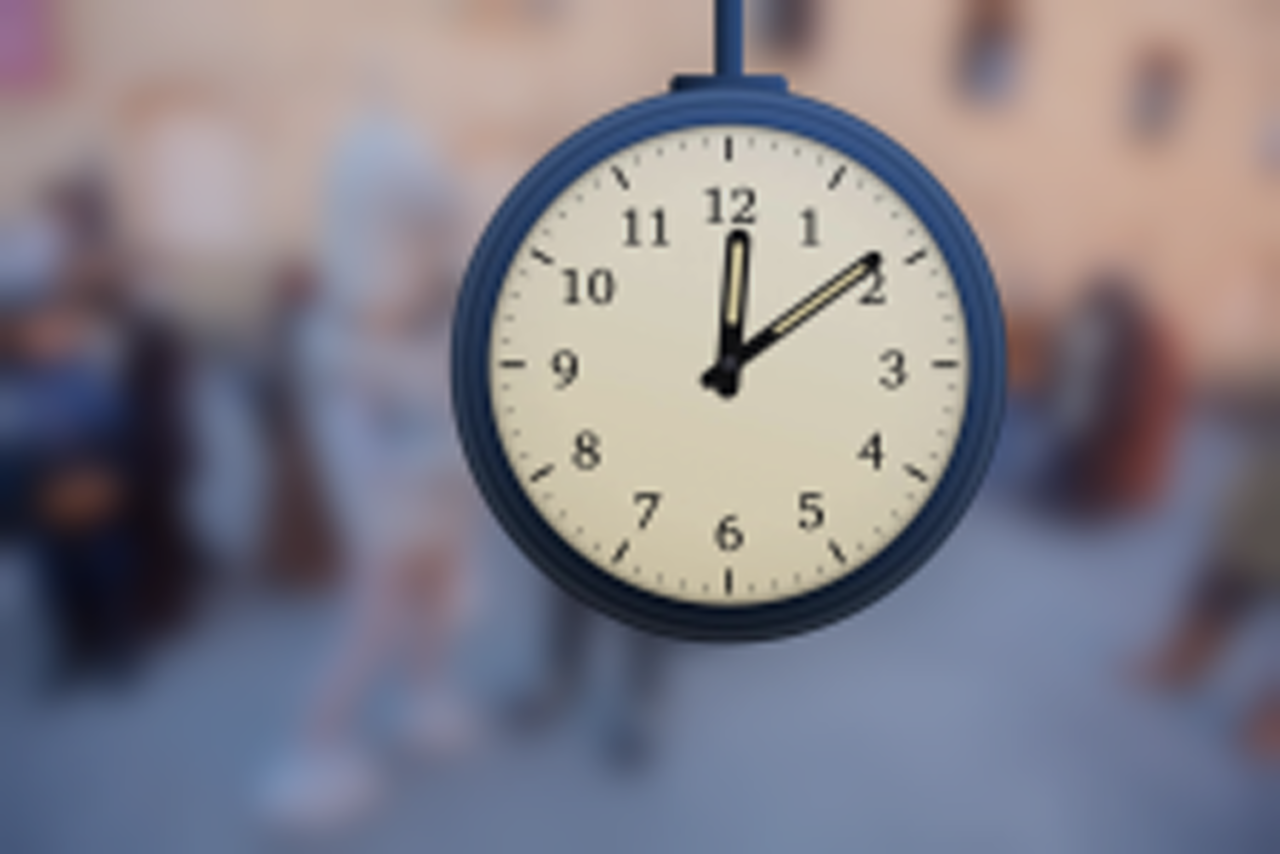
12.09
